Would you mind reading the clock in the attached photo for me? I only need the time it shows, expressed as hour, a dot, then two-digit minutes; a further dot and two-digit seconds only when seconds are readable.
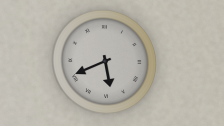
5.41
